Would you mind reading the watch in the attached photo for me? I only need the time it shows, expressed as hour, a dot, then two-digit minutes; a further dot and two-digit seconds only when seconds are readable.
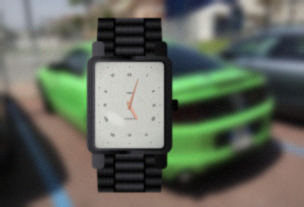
5.03
